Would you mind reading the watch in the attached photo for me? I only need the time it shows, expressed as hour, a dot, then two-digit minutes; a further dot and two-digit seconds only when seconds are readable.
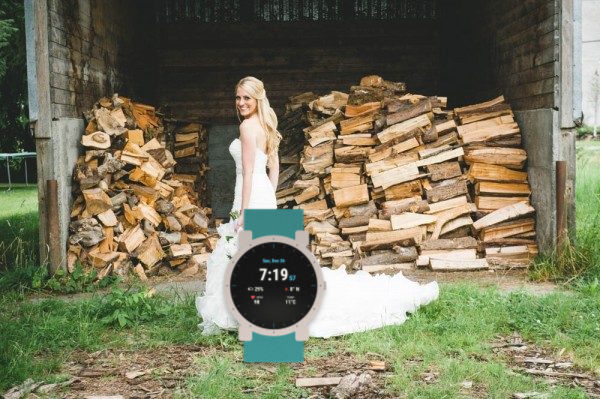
7.19
